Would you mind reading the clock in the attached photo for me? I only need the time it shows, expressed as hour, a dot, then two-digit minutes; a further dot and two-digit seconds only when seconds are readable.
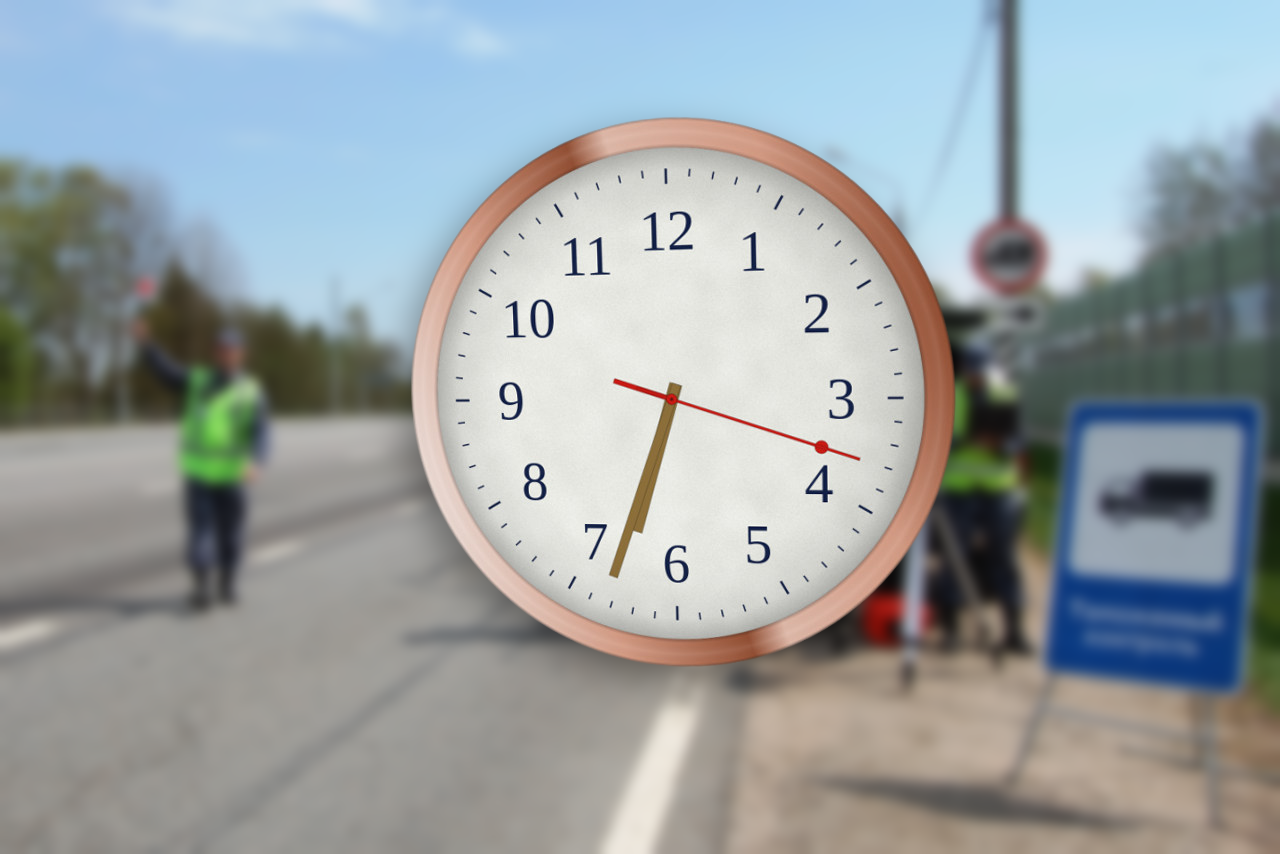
6.33.18
